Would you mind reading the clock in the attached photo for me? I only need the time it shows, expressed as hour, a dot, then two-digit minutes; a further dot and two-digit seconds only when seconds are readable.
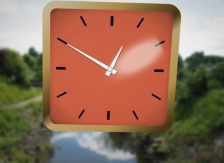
12.50
